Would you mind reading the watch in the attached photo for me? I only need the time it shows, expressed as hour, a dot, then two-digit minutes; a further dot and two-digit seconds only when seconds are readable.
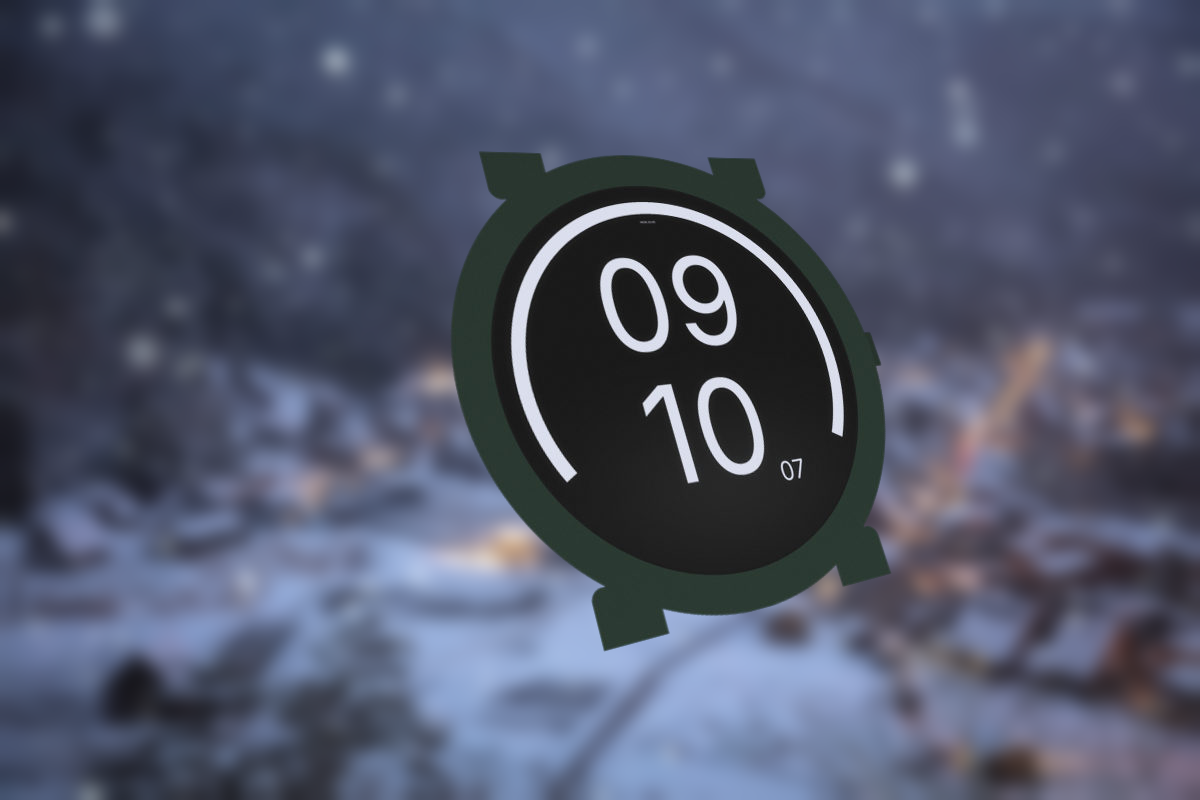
9.10.07
